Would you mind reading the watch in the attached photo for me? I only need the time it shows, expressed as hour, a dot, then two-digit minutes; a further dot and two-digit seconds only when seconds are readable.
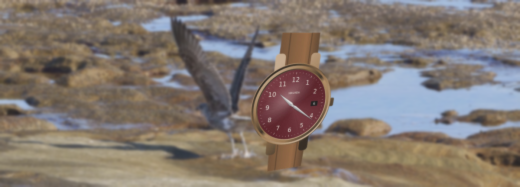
10.21
